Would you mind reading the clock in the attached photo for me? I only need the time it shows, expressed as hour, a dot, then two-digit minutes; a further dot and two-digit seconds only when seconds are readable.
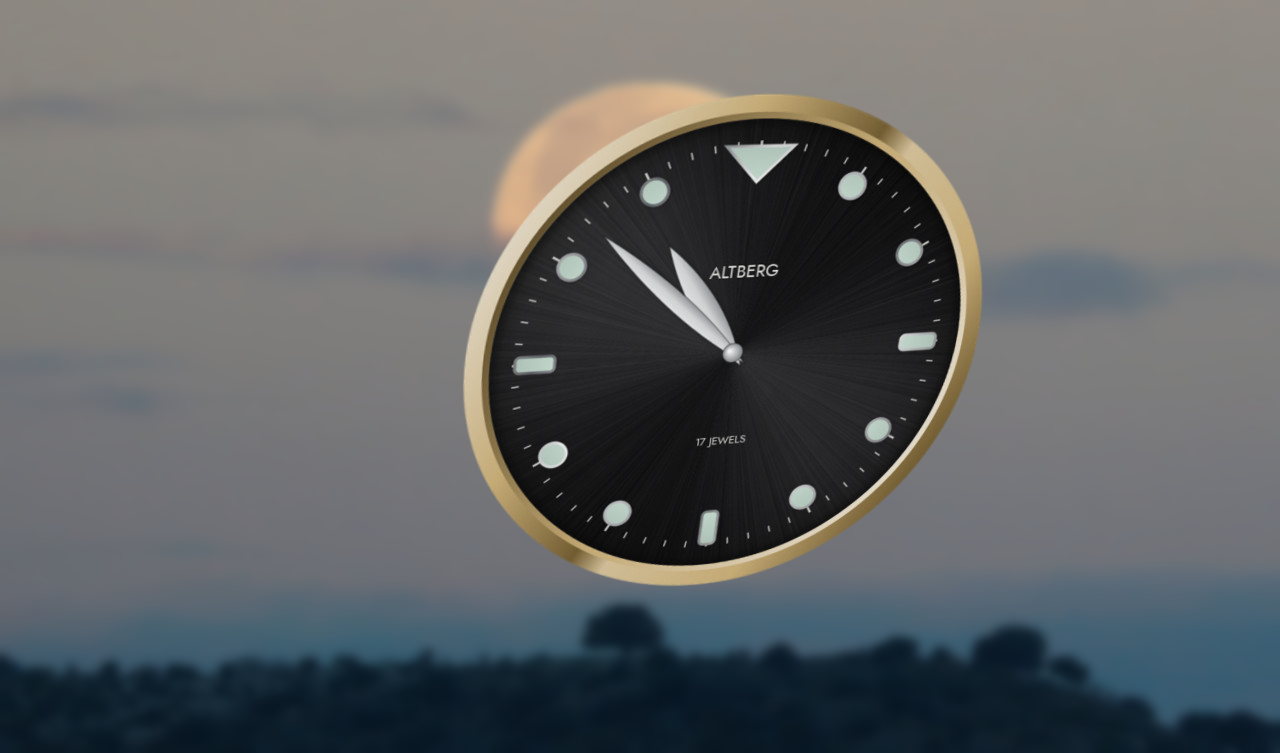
10.52
